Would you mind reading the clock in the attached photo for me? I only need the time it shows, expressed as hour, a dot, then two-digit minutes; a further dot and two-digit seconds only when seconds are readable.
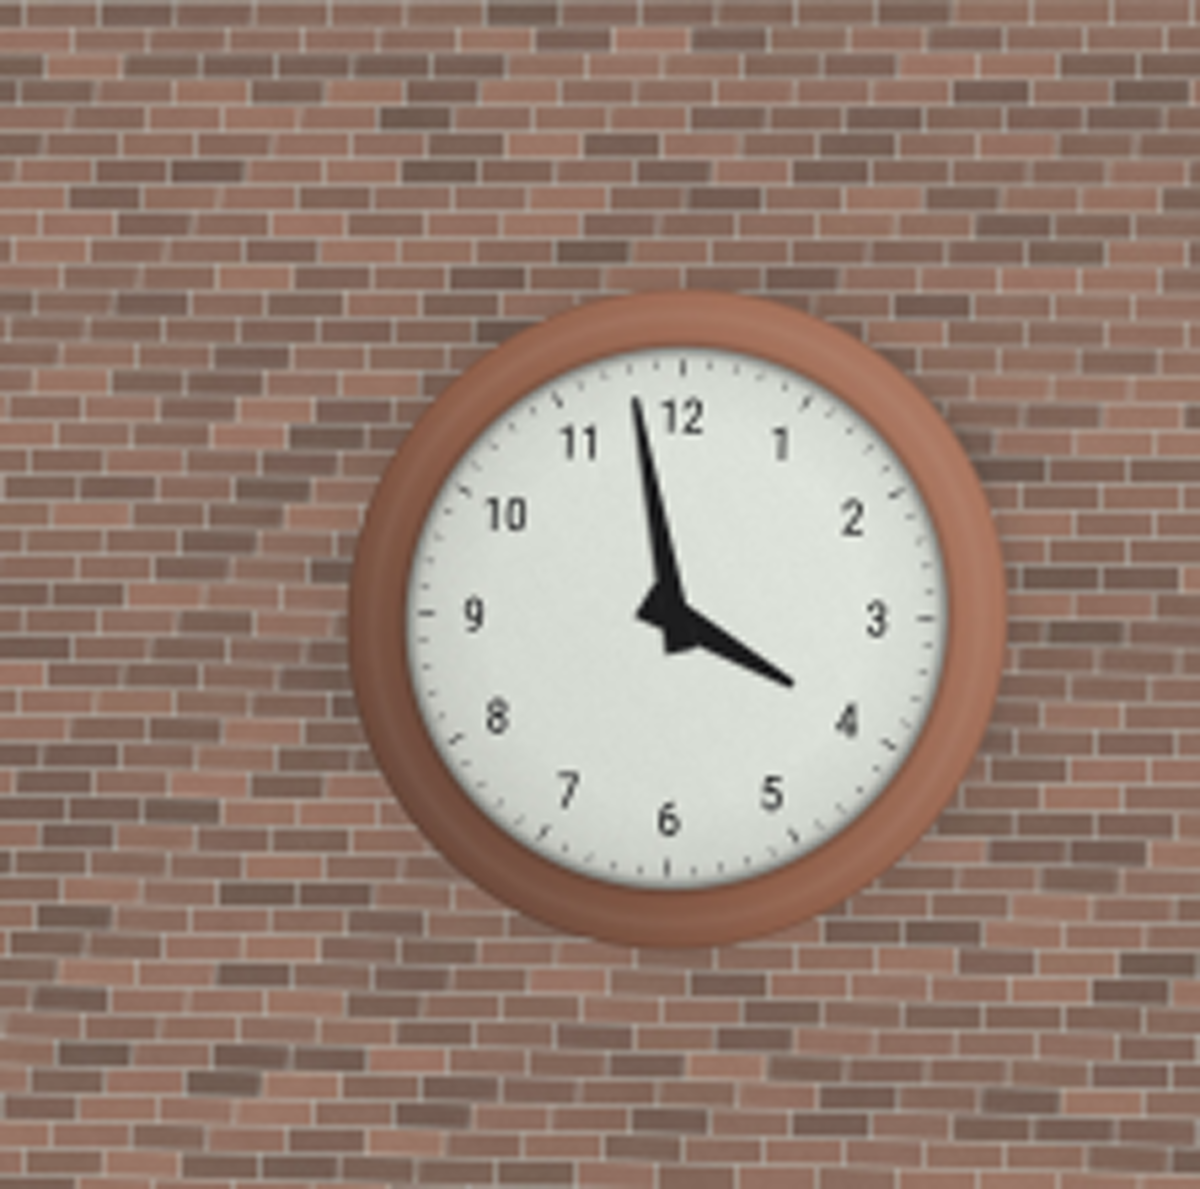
3.58
